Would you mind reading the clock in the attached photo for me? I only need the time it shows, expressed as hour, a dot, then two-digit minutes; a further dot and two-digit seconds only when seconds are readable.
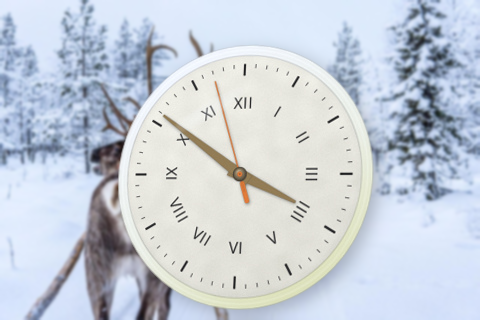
3.50.57
